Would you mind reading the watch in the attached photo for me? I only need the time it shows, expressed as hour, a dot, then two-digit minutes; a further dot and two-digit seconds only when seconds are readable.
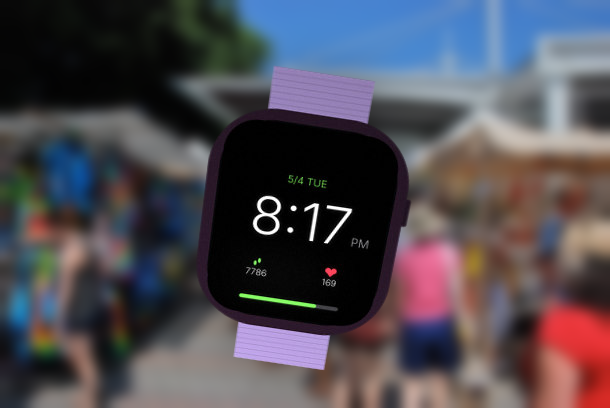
8.17
